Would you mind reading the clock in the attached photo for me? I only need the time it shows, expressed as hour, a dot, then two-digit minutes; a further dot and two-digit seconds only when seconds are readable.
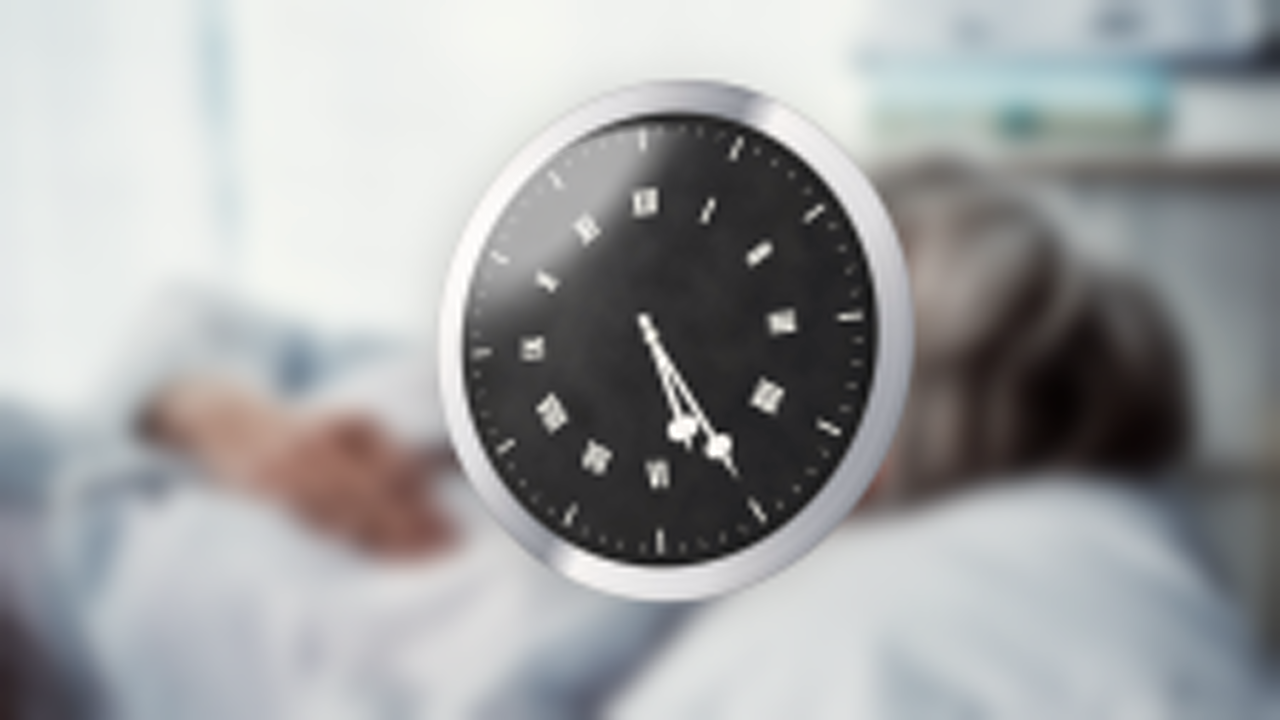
5.25
